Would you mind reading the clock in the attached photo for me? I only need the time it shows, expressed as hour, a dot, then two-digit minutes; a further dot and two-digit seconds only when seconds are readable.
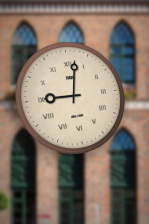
9.02
